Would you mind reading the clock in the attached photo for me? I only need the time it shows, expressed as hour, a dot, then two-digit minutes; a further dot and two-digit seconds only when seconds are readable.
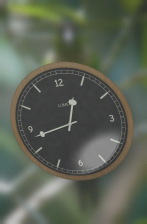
12.43
